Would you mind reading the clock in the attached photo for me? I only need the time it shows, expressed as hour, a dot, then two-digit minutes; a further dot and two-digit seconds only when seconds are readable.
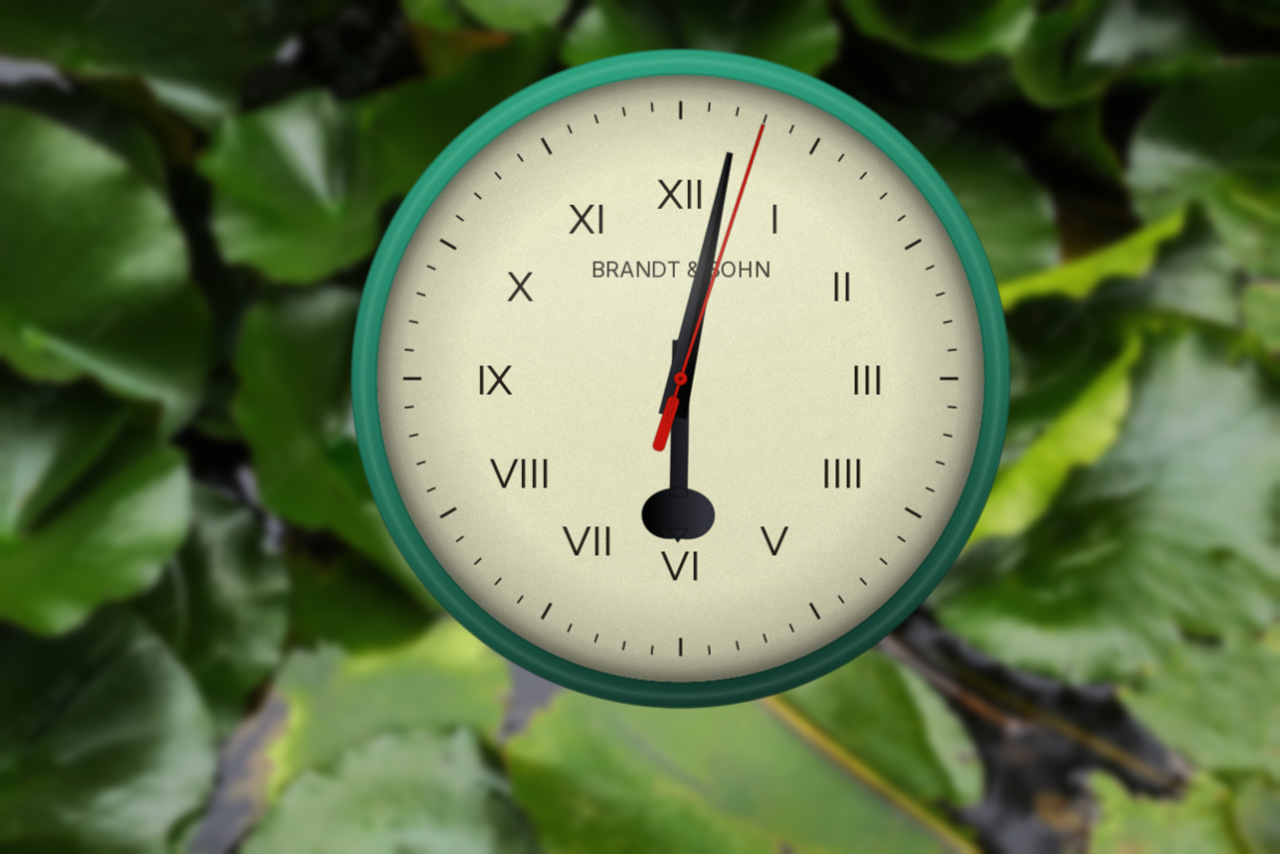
6.02.03
